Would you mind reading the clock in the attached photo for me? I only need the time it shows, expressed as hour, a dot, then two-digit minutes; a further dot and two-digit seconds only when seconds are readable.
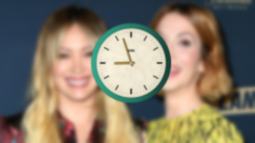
8.57
